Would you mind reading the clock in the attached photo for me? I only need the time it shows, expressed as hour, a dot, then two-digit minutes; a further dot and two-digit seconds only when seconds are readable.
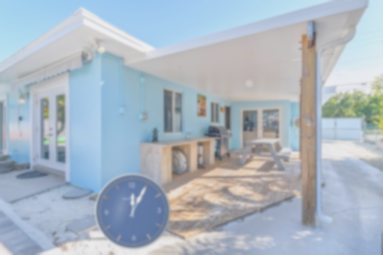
12.05
